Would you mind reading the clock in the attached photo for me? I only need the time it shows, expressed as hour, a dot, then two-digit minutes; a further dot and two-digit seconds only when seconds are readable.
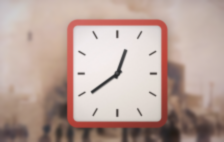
12.39
